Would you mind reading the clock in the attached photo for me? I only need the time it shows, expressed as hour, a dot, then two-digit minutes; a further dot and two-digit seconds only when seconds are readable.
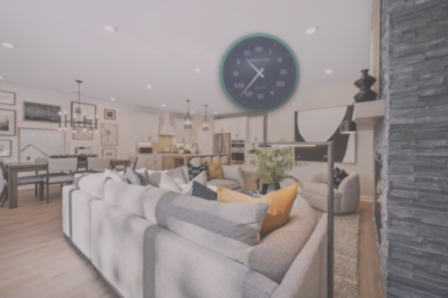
10.37
